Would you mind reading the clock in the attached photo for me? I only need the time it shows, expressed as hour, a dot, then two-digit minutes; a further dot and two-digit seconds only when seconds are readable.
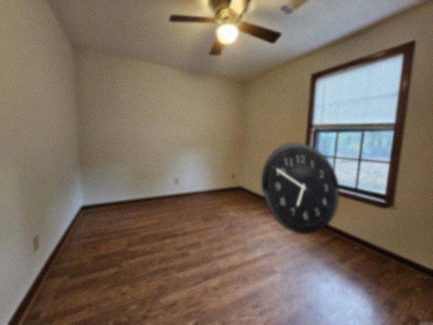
6.50
